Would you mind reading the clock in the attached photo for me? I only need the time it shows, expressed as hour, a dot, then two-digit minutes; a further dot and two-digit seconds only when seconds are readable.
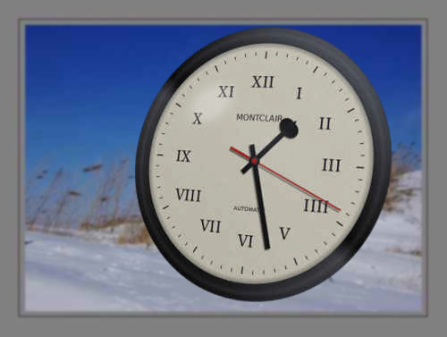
1.27.19
